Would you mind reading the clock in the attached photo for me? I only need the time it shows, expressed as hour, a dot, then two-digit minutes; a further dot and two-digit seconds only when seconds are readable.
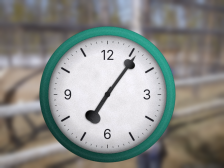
7.06
